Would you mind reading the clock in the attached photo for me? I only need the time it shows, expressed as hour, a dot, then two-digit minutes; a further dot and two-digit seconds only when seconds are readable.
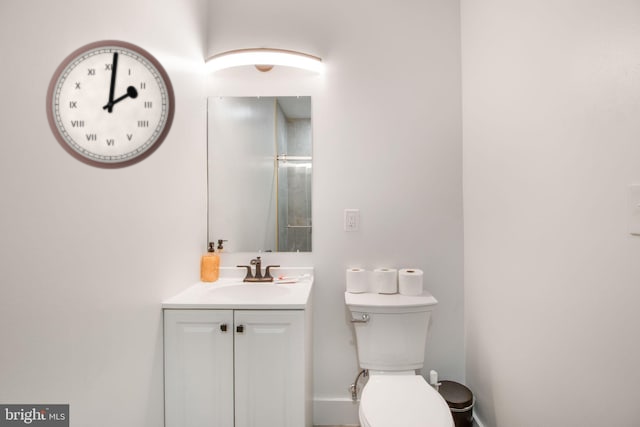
2.01
